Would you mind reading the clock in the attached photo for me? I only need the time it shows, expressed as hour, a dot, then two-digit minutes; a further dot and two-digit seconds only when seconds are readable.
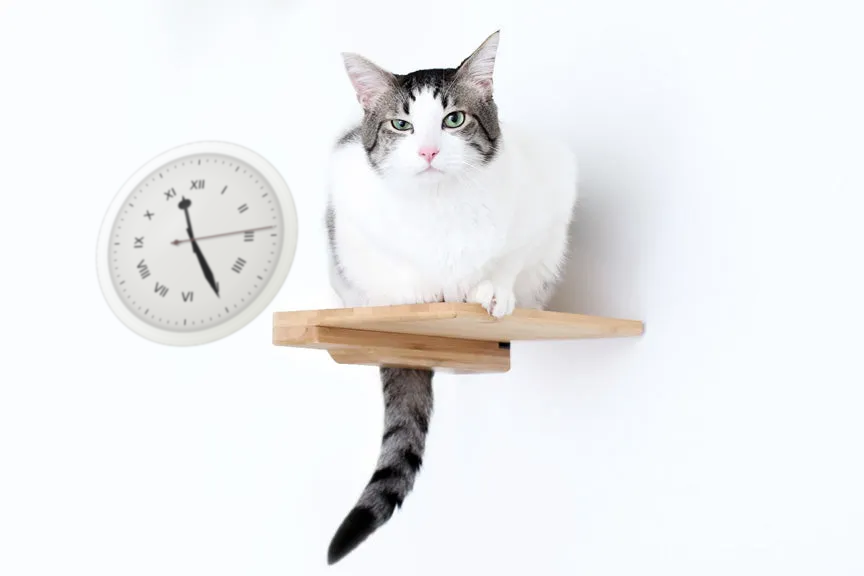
11.25.14
